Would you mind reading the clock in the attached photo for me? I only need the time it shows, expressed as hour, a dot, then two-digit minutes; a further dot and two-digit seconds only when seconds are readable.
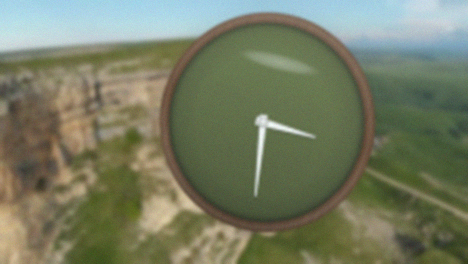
3.31
